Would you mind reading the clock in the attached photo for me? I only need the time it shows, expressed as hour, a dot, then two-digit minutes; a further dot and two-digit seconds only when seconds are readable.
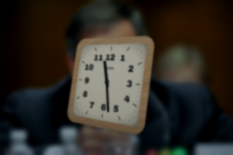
11.28
